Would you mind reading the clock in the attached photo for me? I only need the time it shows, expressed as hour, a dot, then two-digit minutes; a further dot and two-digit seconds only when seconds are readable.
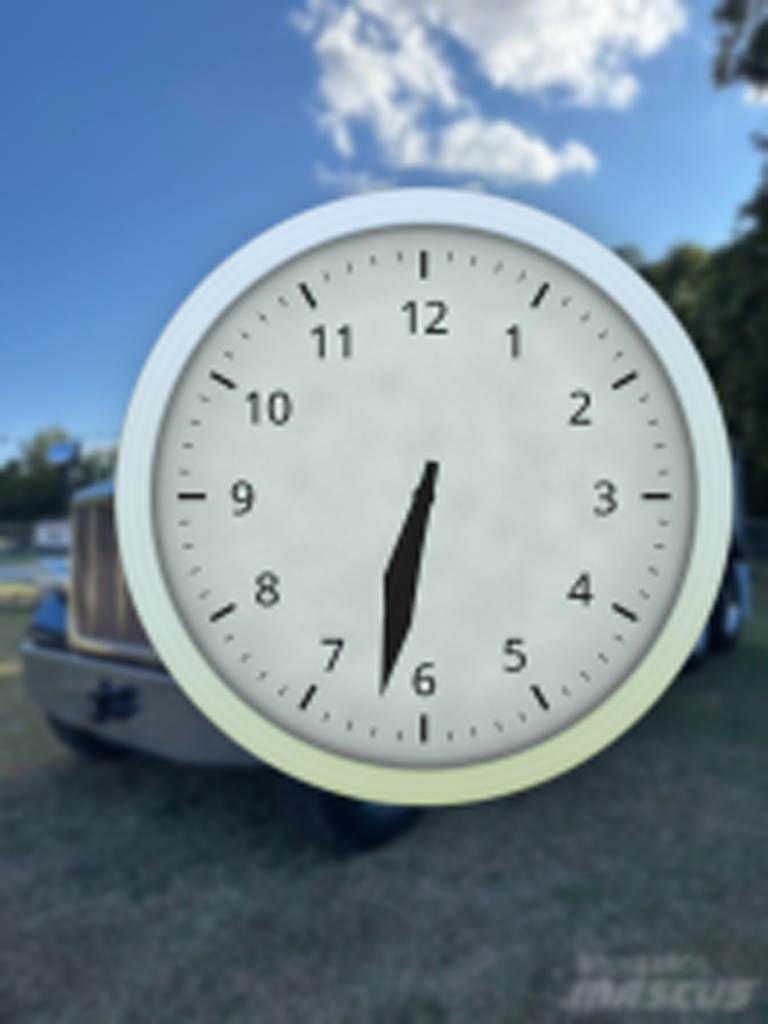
6.32
